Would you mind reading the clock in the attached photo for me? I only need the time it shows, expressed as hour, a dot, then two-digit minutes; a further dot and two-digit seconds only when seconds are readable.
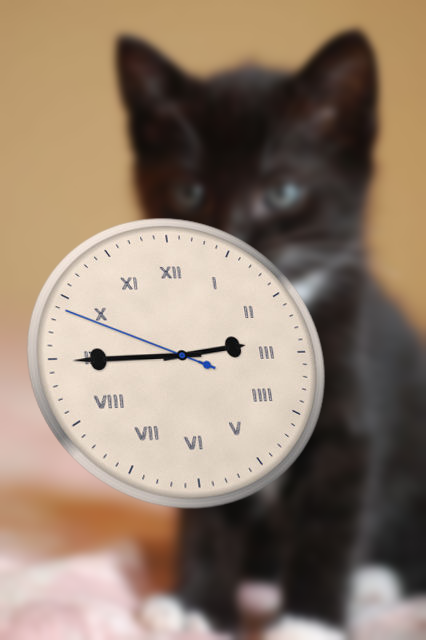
2.44.49
